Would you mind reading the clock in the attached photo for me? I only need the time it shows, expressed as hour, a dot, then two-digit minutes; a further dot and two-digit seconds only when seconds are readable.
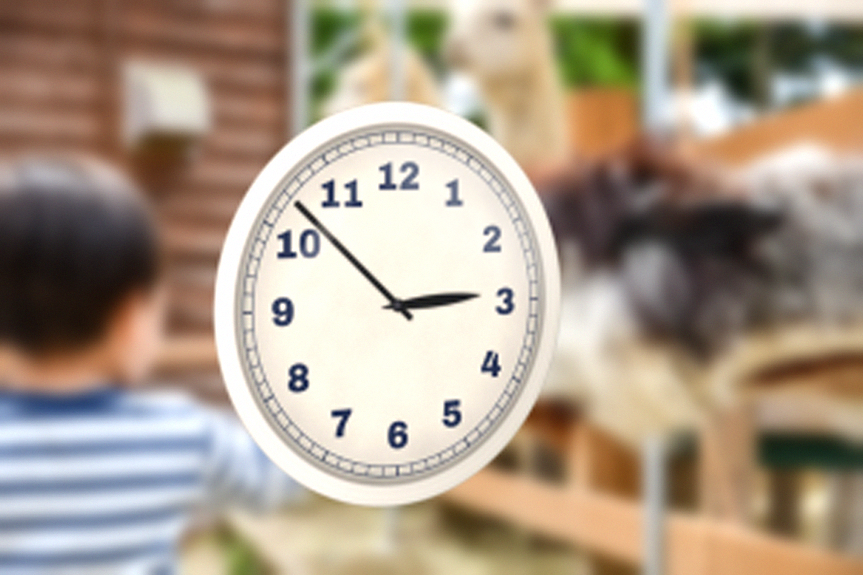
2.52
